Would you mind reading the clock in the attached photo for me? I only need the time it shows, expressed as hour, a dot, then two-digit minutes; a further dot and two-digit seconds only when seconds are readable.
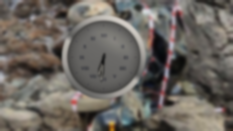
6.31
